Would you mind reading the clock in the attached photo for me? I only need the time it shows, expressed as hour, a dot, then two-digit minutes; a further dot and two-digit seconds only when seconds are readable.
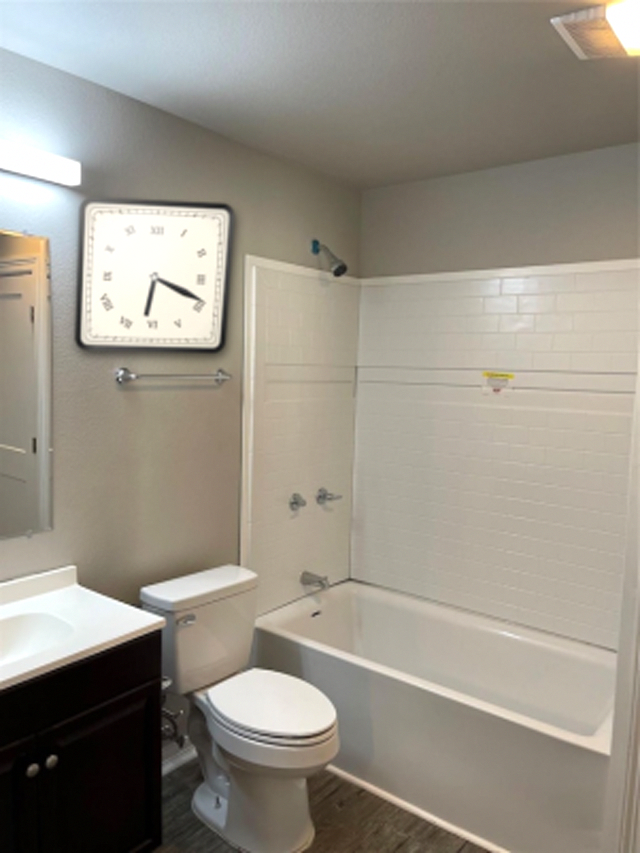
6.19
